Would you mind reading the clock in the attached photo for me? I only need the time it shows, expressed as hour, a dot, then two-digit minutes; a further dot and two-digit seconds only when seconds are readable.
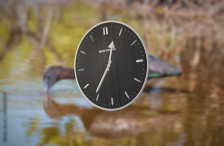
12.36
